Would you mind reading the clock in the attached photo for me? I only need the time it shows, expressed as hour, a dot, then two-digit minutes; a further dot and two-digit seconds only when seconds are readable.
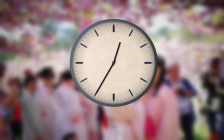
12.35
